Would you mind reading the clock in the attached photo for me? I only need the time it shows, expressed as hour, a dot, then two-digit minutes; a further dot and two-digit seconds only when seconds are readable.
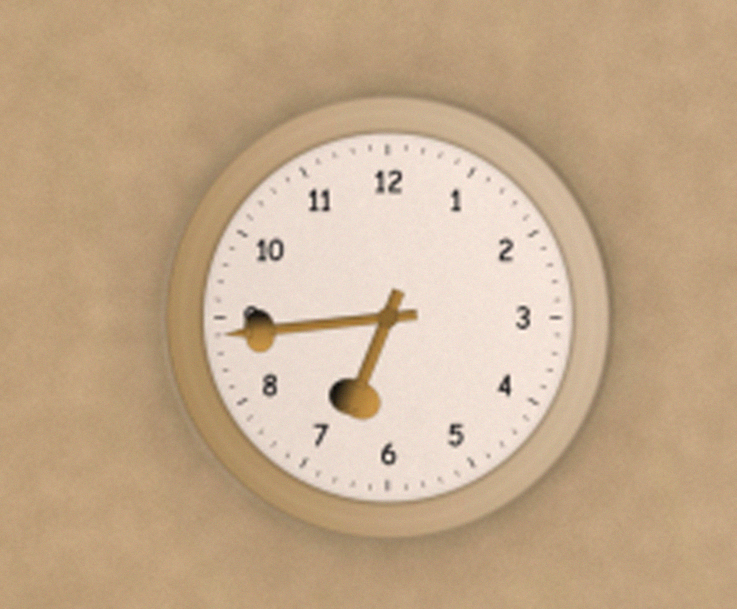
6.44
